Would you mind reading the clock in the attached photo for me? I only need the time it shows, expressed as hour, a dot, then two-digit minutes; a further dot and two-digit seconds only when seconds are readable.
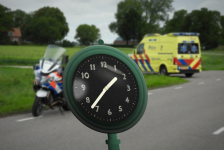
1.37
